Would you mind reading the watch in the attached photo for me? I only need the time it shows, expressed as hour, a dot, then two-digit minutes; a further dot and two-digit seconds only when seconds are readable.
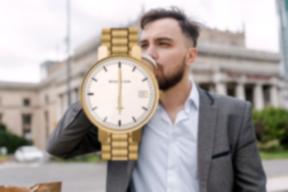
6.00
